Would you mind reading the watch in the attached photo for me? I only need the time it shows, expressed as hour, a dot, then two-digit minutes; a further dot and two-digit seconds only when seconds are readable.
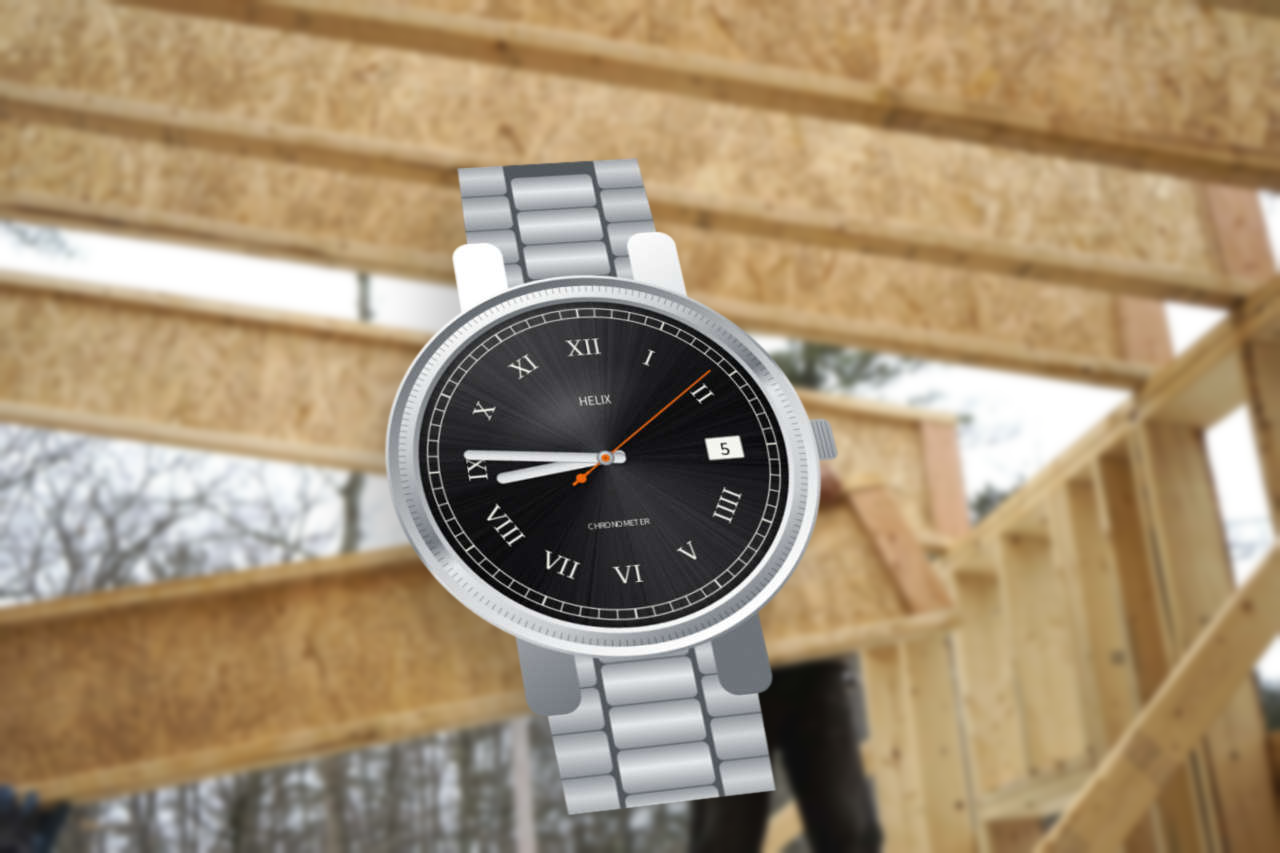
8.46.09
